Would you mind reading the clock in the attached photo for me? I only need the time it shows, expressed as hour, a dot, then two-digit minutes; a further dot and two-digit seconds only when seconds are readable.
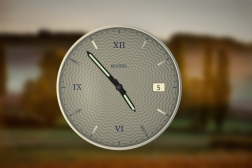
4.53
